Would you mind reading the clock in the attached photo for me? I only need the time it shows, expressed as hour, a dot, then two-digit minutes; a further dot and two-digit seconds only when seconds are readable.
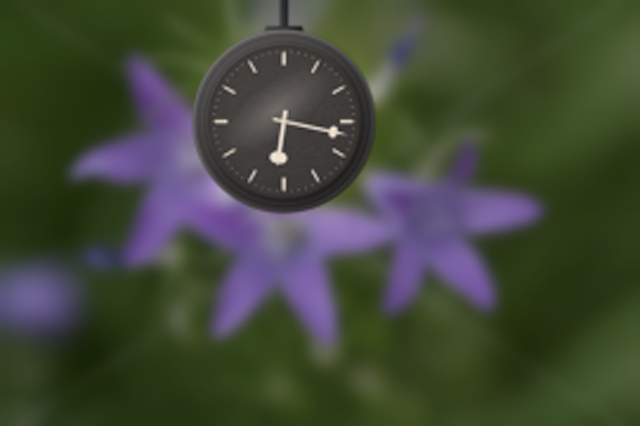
6.17
